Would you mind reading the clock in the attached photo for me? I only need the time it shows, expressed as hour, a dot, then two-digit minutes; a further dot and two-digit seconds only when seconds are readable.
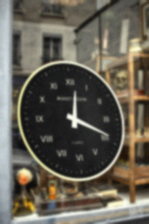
12.19
